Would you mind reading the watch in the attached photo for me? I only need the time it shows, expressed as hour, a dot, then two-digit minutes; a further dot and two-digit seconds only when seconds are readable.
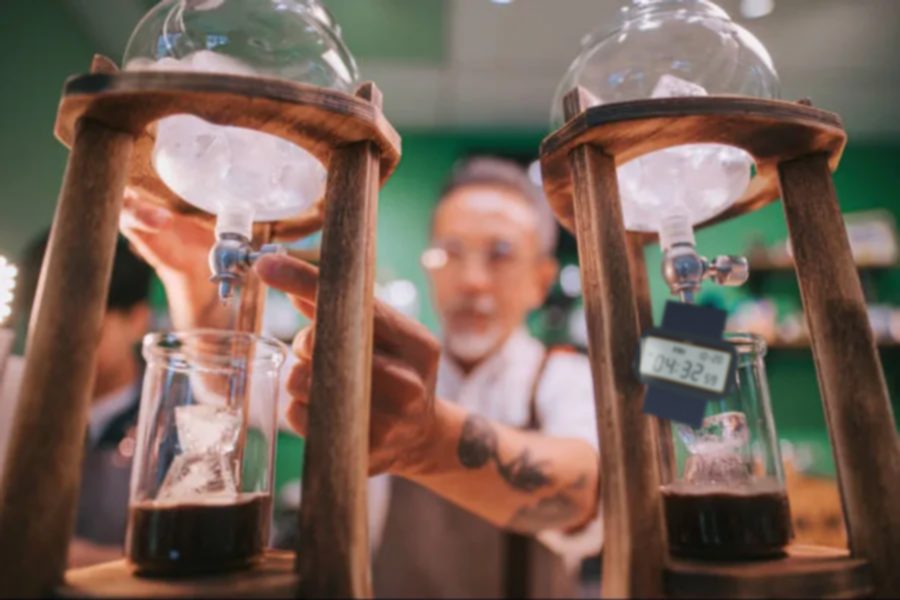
4.32
